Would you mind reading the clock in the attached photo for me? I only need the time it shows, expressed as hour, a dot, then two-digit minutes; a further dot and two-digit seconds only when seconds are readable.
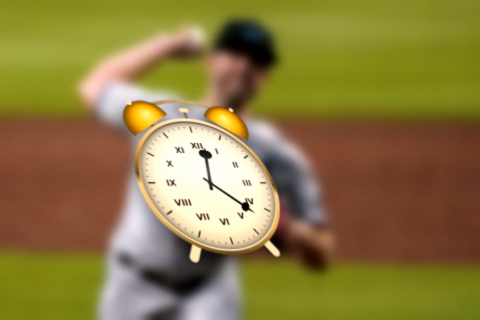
12.22
